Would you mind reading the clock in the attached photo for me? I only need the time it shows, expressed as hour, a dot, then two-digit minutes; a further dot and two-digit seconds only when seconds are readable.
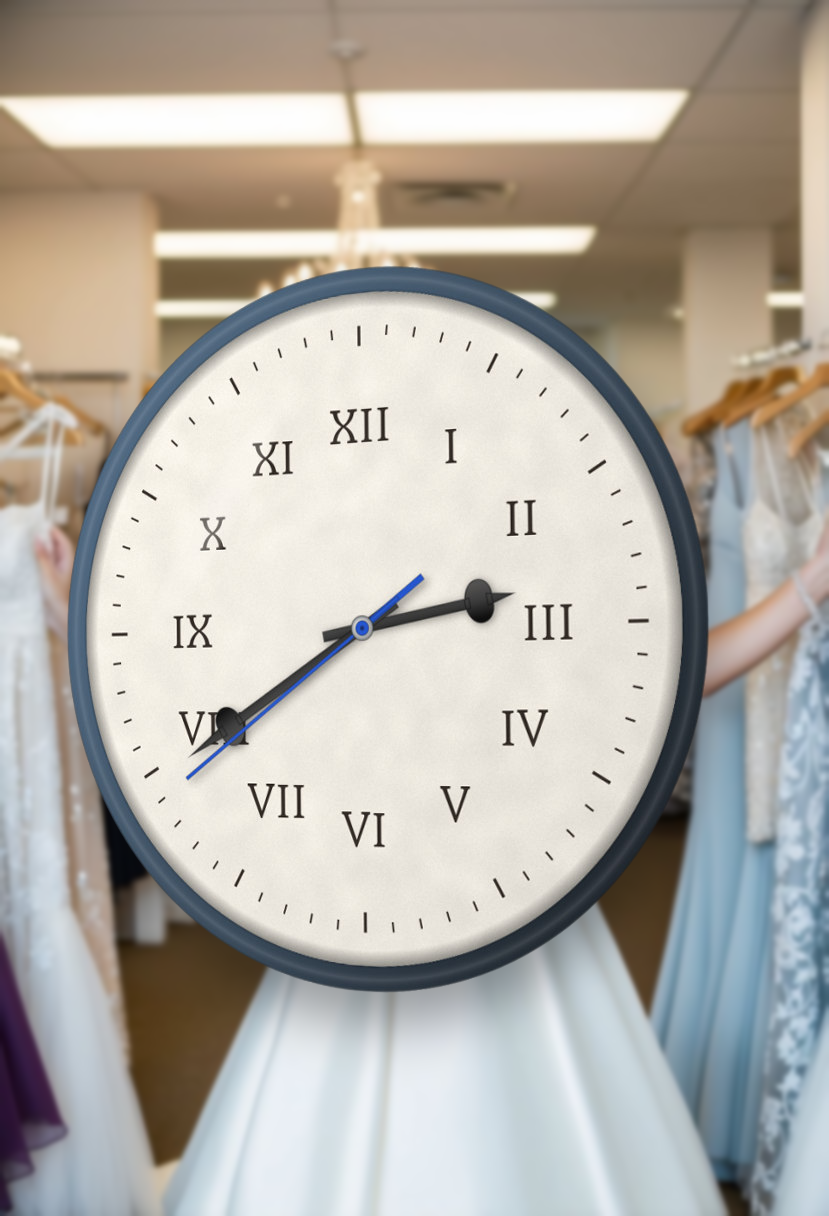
2.39.39
